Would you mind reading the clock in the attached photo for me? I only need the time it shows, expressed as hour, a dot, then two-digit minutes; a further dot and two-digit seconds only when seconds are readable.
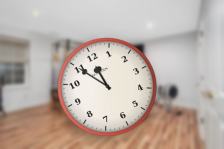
11.55
